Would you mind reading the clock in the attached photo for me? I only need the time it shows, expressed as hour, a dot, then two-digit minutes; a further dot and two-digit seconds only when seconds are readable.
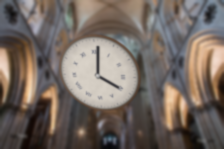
4.01
